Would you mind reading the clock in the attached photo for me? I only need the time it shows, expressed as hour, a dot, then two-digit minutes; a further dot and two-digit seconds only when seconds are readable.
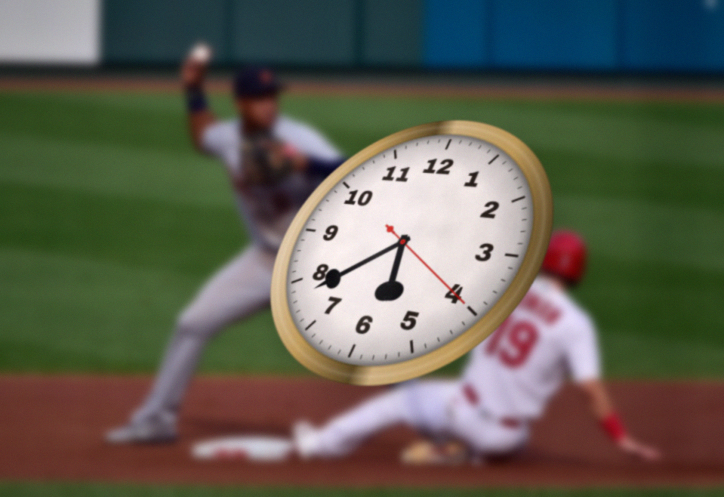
5.38.20
